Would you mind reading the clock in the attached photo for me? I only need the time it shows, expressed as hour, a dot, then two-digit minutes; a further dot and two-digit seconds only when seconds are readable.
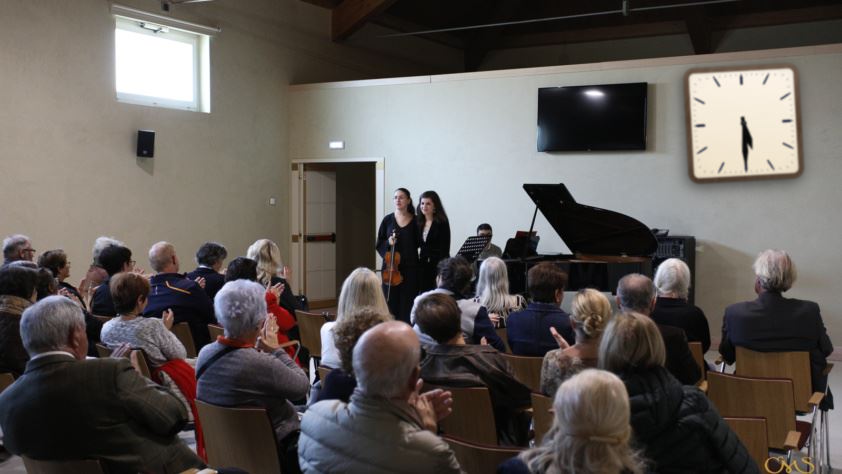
5.30
